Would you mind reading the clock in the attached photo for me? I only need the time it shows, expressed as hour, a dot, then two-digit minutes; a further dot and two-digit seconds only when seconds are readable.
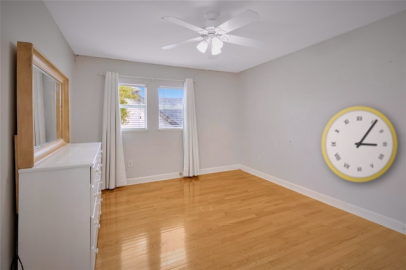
3.06
